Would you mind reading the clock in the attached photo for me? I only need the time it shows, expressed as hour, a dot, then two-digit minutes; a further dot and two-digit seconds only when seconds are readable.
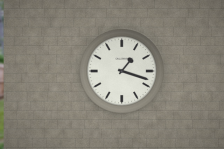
1.18
